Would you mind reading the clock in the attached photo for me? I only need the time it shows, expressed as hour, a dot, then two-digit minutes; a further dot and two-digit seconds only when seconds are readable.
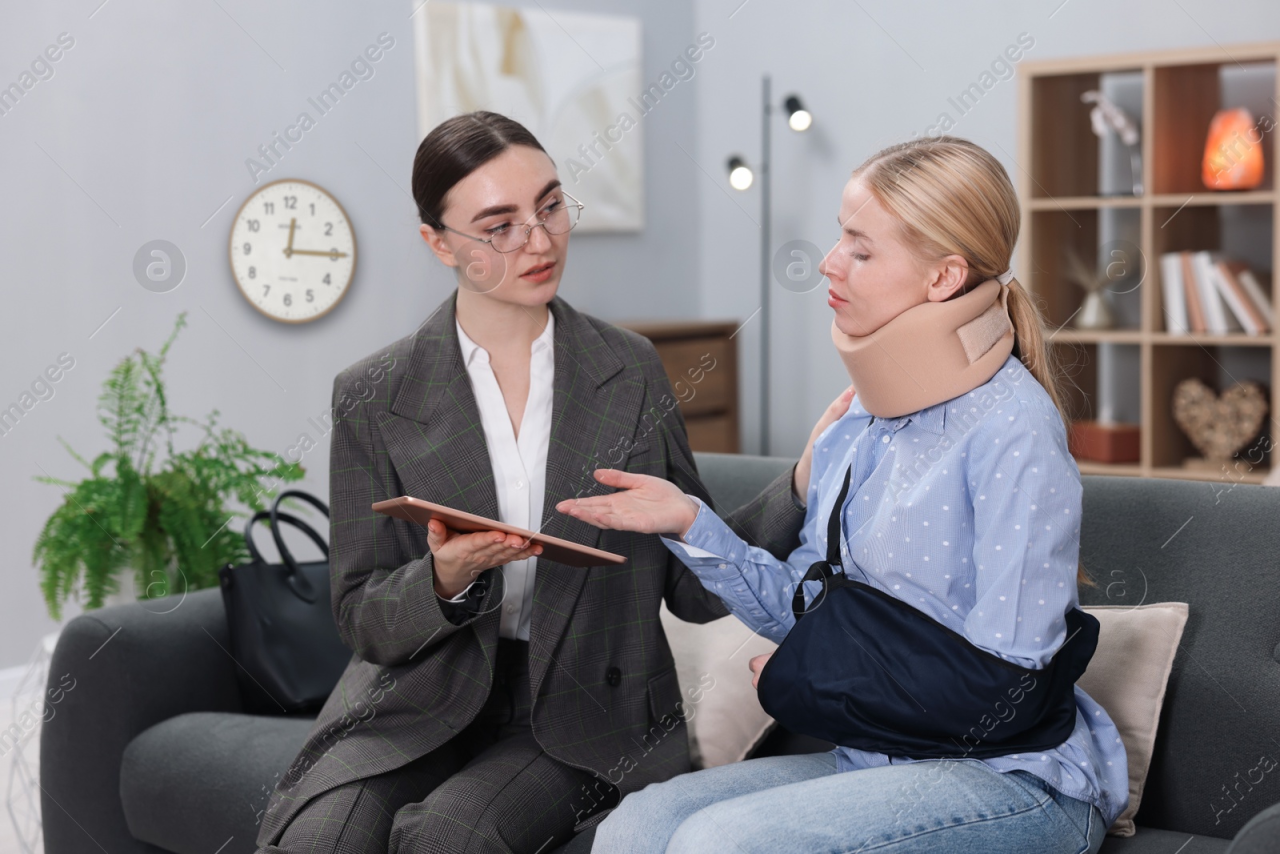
12.15
